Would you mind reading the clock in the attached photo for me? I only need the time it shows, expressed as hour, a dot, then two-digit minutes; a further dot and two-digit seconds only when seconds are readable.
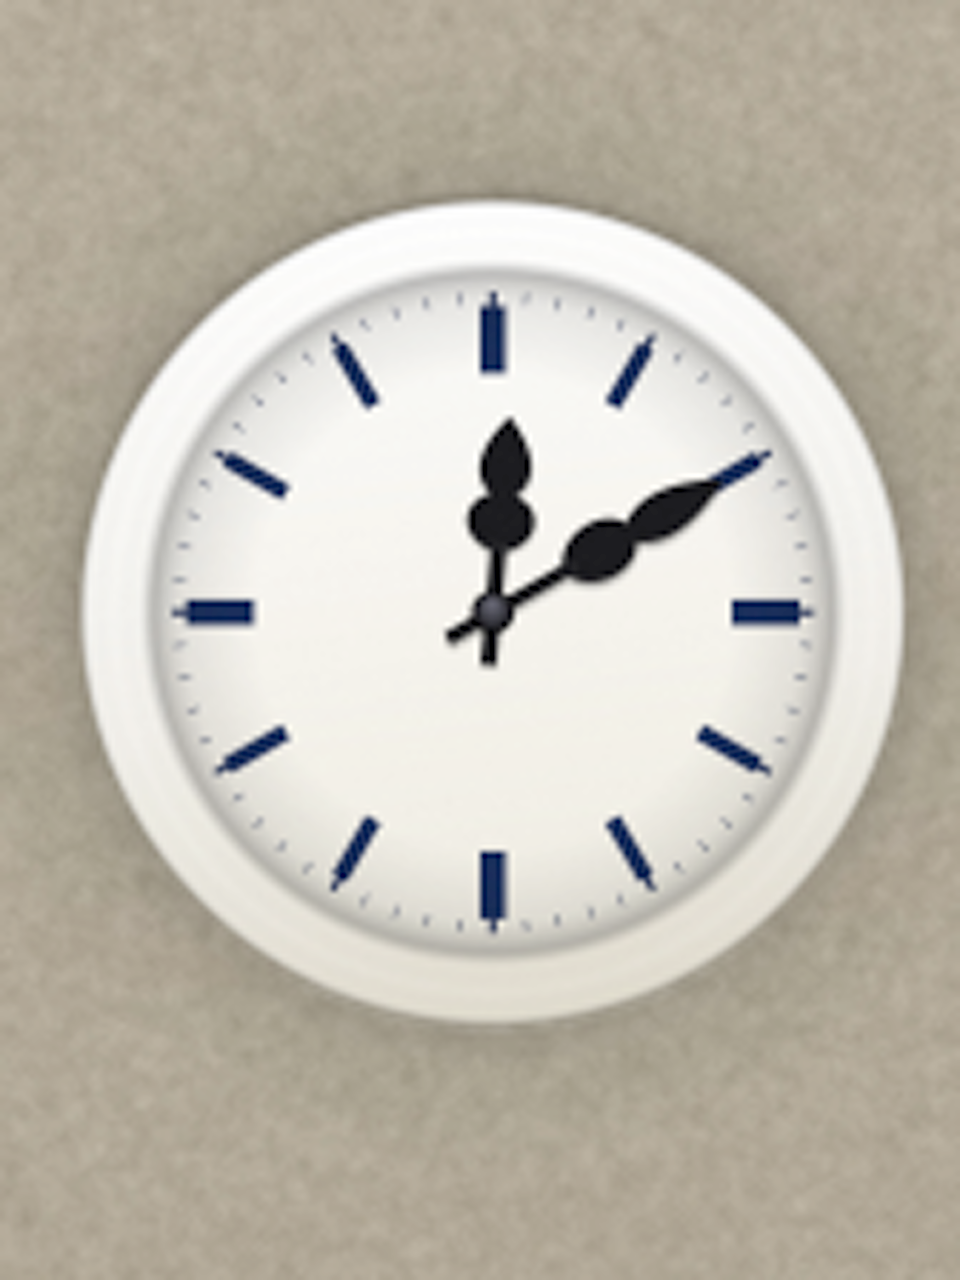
12.10
